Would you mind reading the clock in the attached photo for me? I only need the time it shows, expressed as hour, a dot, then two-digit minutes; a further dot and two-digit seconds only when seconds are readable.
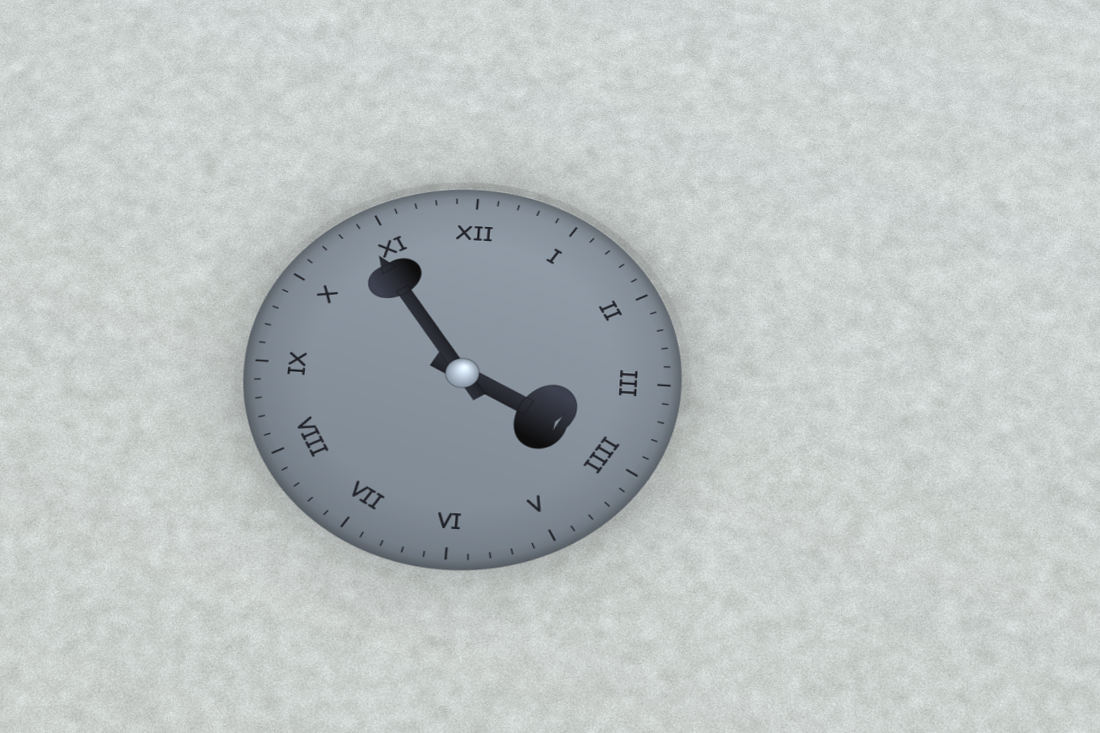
3.54
